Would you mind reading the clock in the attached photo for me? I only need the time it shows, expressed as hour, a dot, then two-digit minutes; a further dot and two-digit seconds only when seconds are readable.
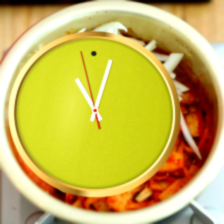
11.02.58
